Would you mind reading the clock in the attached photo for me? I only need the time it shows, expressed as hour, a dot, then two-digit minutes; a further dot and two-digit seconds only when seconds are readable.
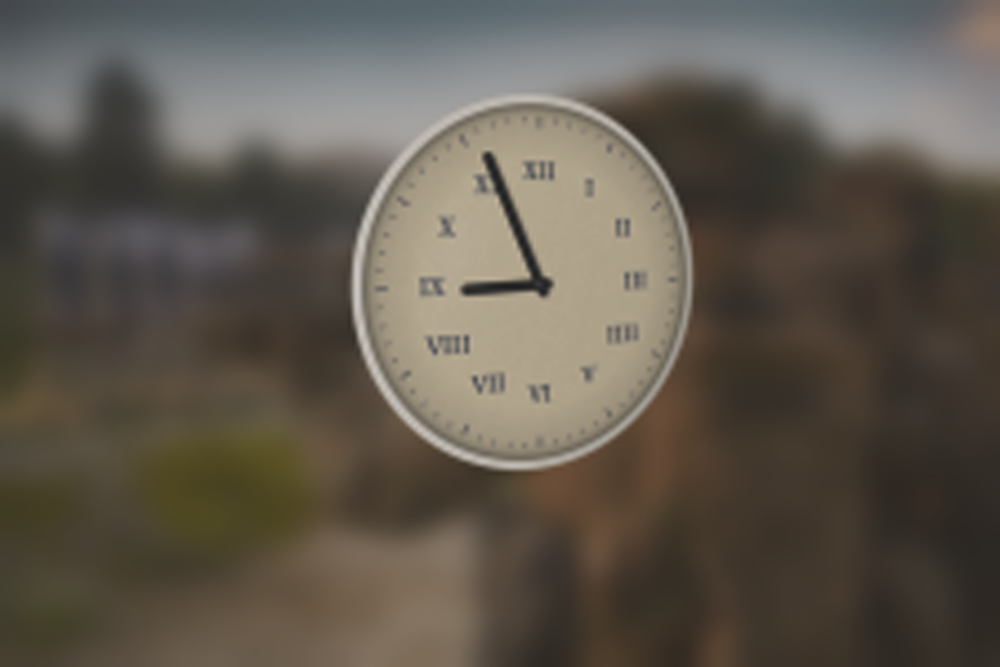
8.56
